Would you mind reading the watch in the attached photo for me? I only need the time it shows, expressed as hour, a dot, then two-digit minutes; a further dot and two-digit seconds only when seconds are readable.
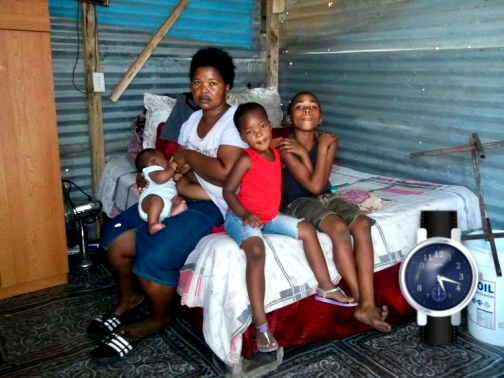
5.18
